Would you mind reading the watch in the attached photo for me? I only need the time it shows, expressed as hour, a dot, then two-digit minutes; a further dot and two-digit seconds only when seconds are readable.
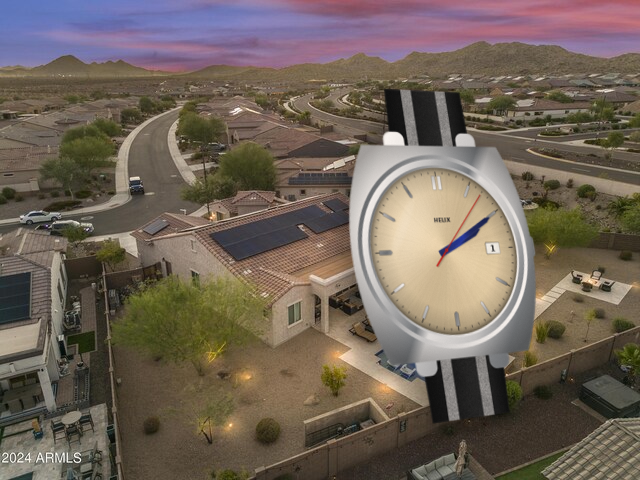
2.10.07
